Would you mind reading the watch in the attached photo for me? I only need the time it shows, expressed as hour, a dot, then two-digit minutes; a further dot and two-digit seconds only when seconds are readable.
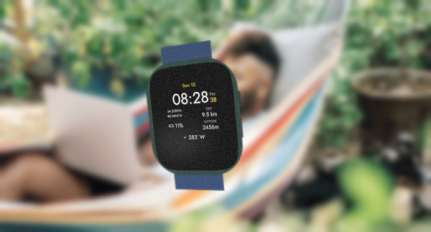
8.28
